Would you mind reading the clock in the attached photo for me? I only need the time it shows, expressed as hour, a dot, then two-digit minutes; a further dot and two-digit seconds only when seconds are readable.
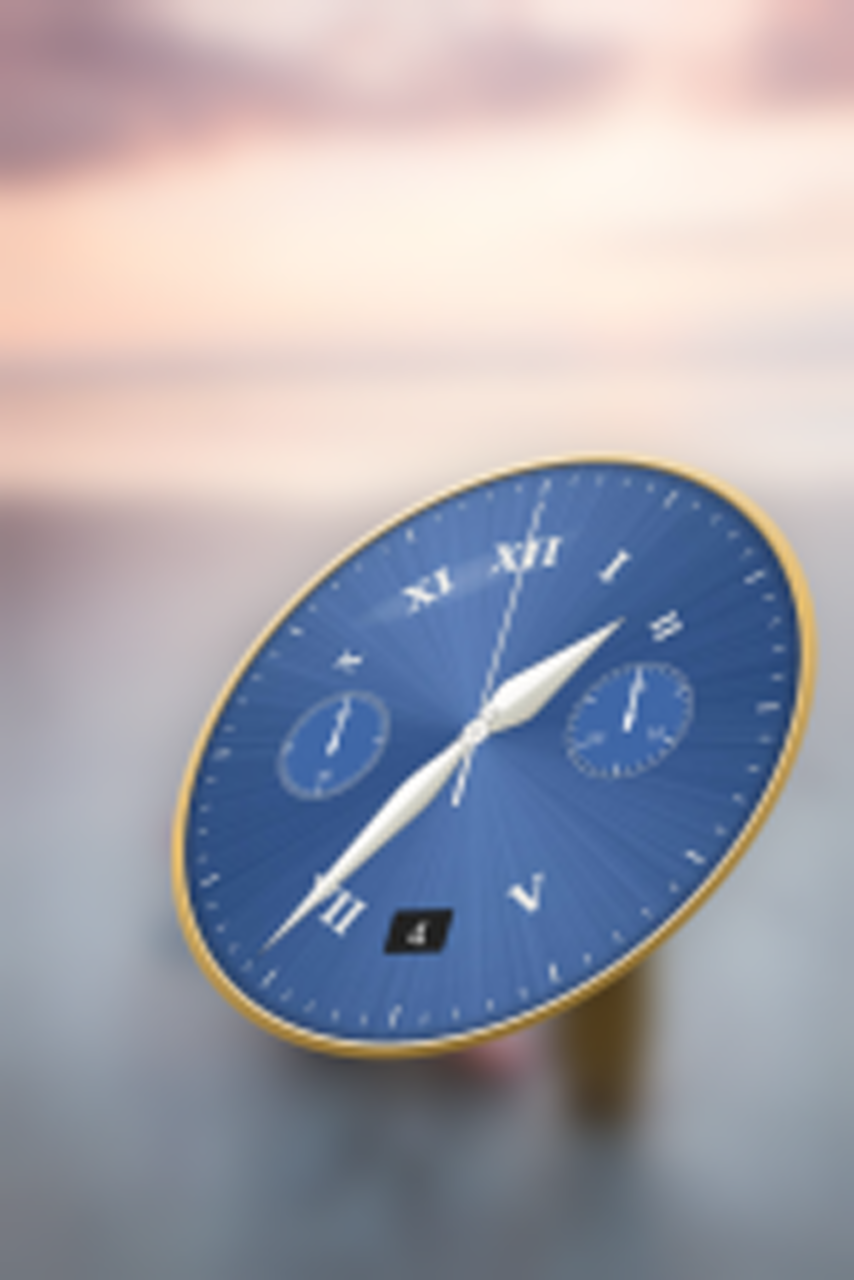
1.36
